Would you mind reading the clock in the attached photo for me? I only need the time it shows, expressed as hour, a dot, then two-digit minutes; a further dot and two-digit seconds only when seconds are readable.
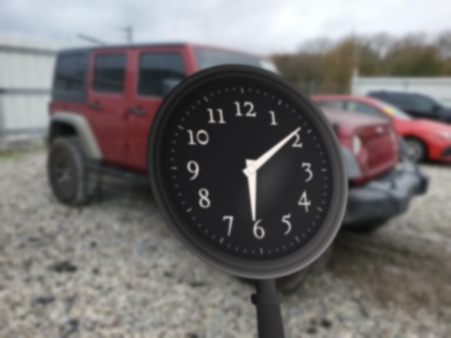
6.09
